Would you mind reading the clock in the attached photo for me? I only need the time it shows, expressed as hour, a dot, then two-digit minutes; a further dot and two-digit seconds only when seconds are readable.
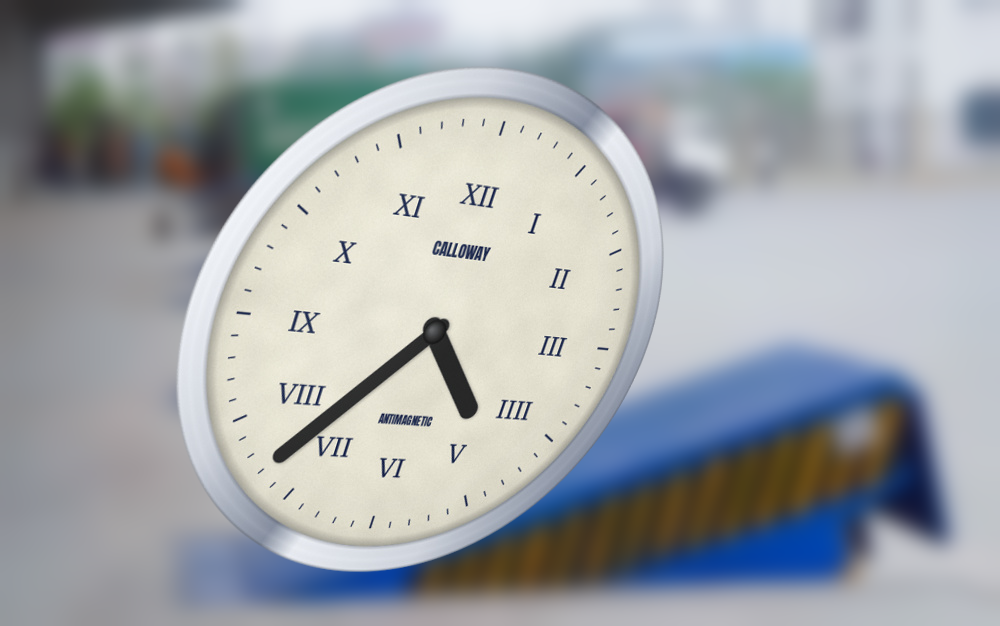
4.37
